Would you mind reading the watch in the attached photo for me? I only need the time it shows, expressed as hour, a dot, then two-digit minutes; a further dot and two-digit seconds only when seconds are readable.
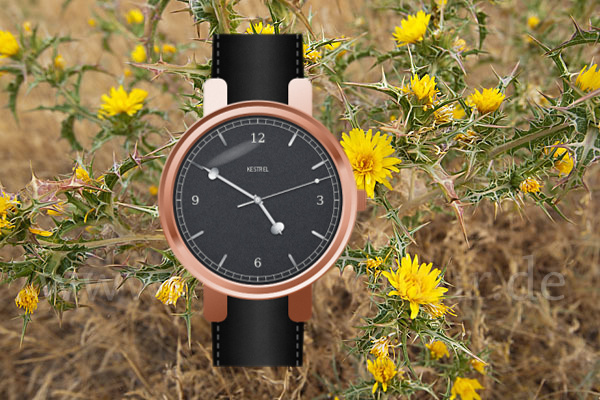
4.50.12
